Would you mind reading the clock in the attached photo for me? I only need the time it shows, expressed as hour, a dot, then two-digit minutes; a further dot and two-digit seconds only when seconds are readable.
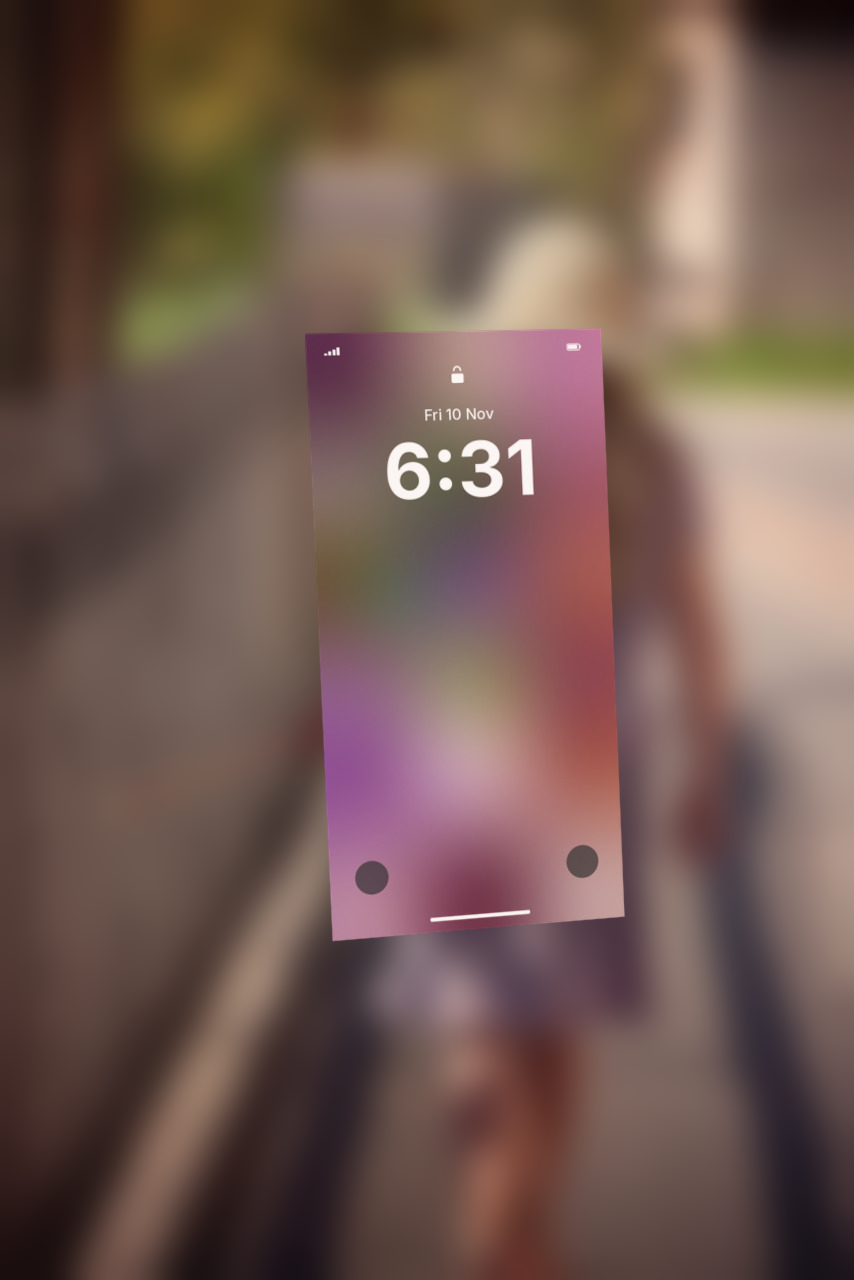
6.31
